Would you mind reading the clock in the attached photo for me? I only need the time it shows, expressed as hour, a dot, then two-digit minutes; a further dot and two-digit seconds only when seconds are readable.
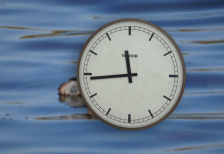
11.44
